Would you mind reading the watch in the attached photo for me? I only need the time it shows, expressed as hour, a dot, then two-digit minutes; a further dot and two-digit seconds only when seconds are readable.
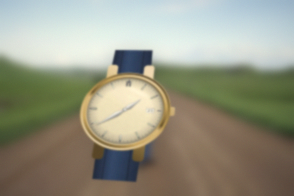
1.39
